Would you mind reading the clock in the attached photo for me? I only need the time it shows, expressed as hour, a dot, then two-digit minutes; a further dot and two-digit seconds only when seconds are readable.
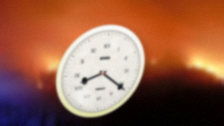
8.21
